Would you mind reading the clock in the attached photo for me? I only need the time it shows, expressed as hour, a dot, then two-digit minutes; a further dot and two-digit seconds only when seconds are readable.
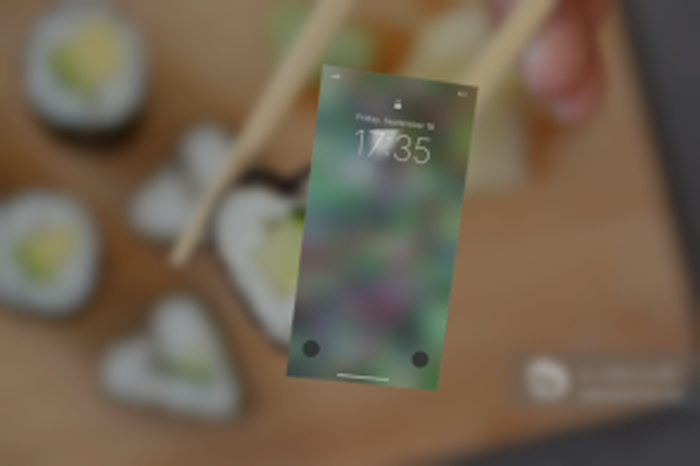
17.35
